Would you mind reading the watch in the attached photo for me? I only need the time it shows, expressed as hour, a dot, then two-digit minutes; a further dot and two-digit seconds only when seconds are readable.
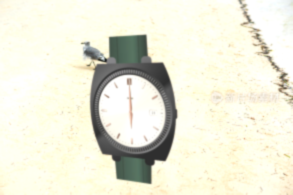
6.00
